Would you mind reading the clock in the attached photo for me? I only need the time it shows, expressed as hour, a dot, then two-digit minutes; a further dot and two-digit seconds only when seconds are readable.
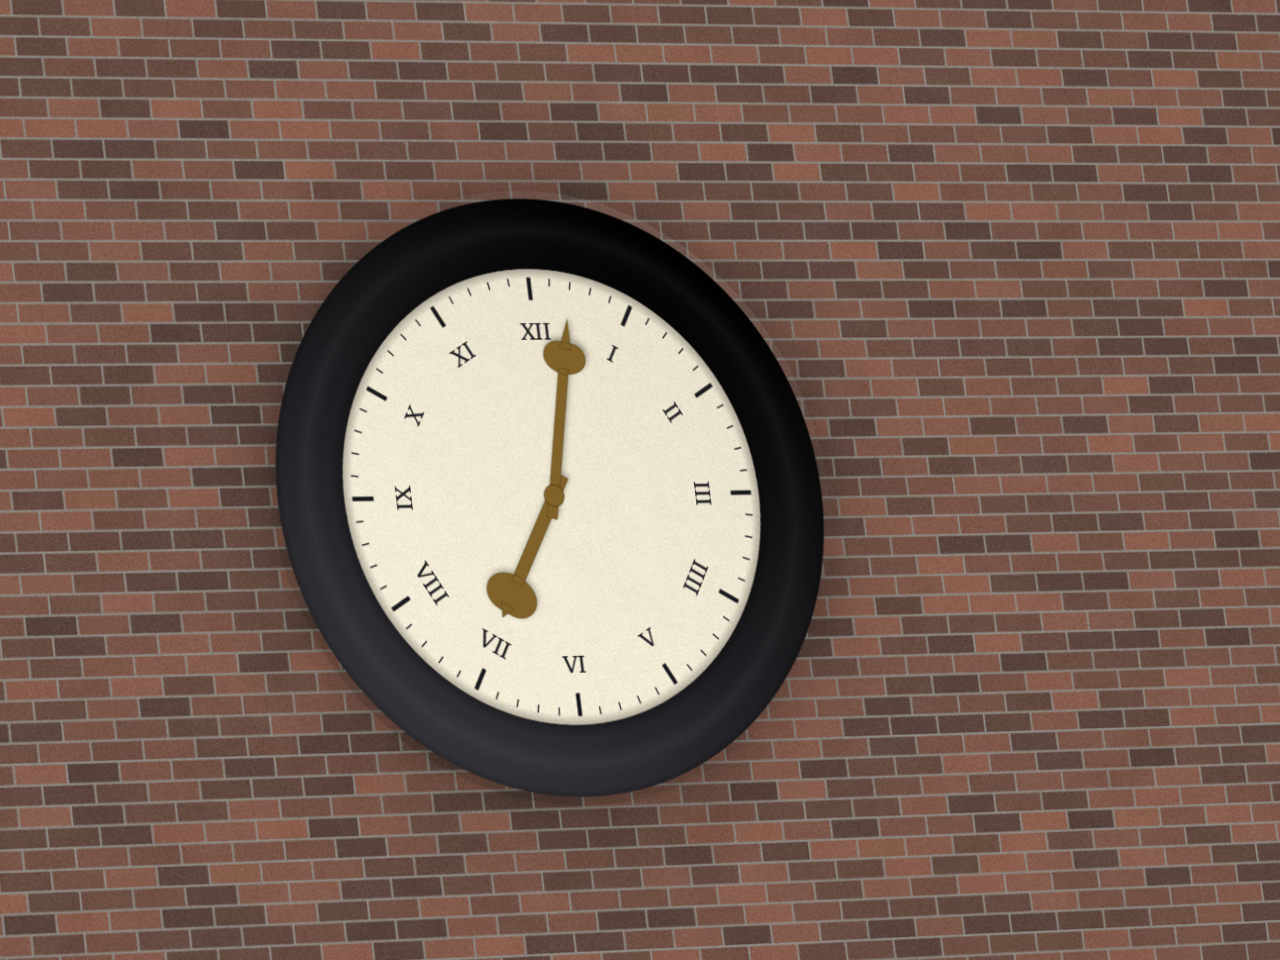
7.02
